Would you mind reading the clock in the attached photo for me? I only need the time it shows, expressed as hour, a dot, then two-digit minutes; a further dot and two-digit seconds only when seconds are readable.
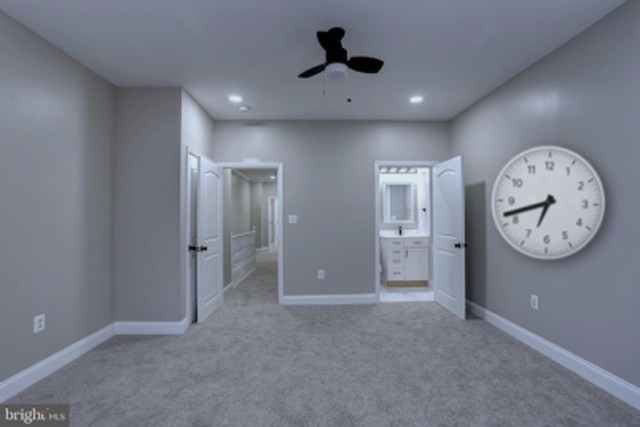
6.42
